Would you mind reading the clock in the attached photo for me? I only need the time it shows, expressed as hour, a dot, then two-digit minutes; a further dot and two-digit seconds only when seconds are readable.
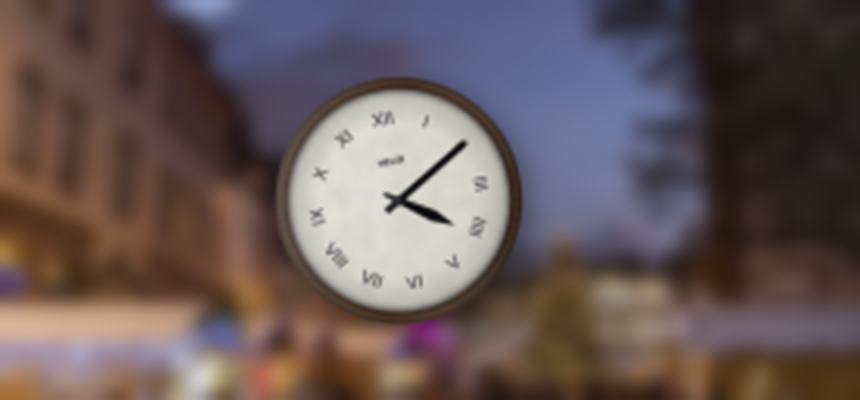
4.10
